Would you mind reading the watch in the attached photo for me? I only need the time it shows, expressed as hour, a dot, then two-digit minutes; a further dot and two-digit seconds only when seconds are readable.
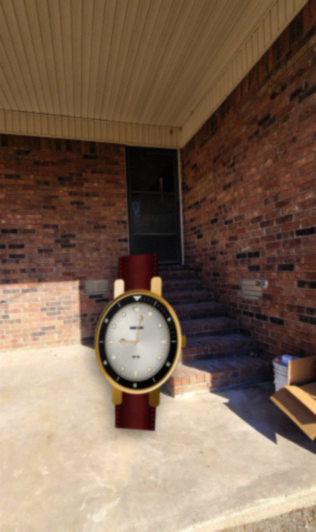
9.02
